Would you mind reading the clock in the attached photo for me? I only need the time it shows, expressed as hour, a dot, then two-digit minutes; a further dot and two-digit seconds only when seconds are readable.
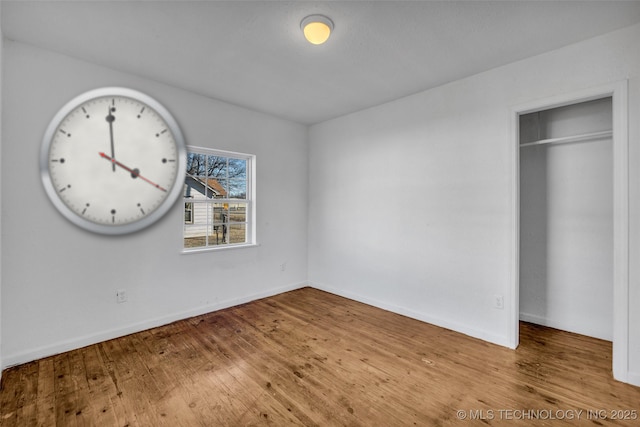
3.59.20
